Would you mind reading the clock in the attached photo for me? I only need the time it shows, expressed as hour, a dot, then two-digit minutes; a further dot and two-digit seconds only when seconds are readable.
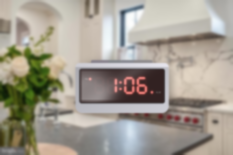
1.06
